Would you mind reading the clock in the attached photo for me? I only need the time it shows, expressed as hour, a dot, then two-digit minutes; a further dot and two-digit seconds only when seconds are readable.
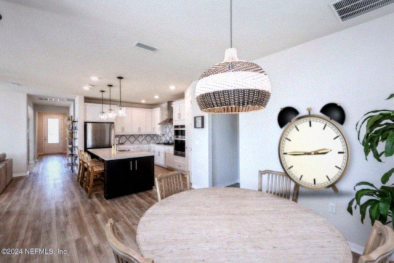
2.45
